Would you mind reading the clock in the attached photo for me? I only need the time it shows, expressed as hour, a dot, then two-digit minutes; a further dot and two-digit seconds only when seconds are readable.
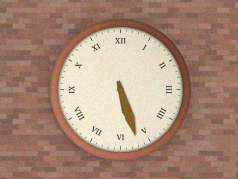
5.27
